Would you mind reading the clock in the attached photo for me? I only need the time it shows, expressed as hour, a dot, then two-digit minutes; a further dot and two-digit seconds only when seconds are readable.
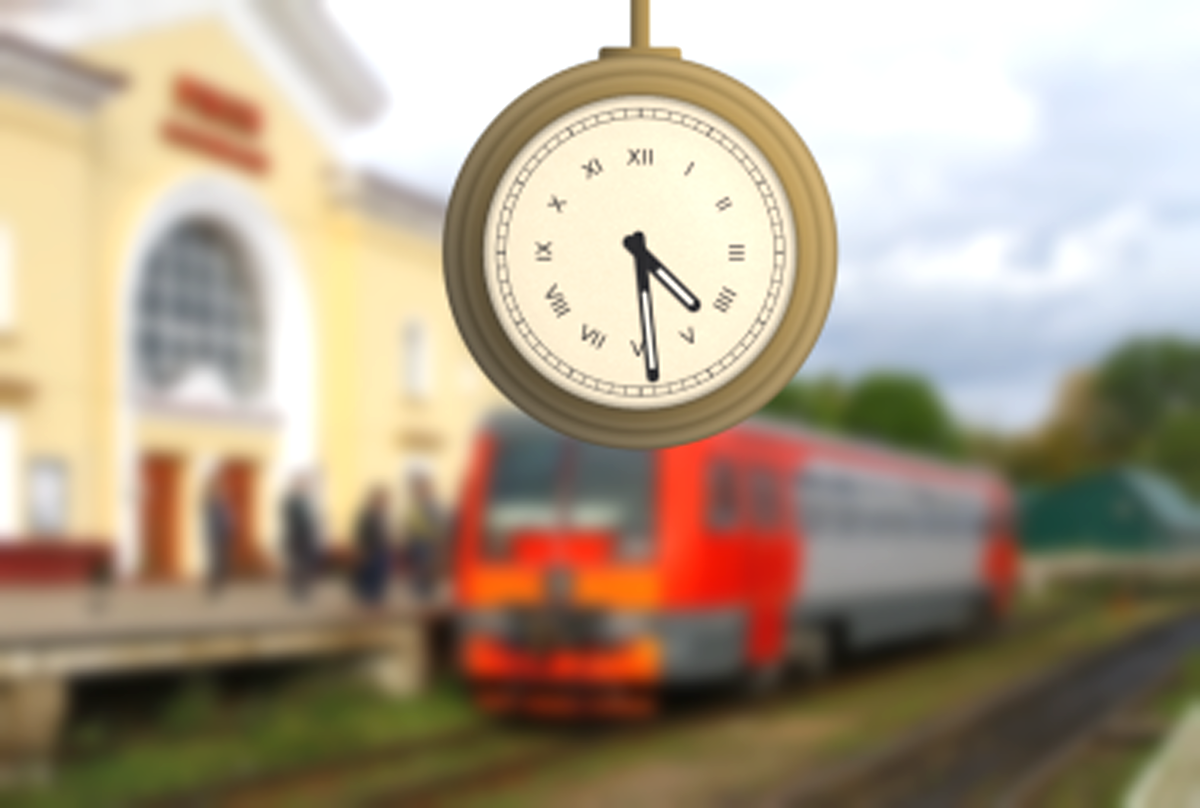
4.29
